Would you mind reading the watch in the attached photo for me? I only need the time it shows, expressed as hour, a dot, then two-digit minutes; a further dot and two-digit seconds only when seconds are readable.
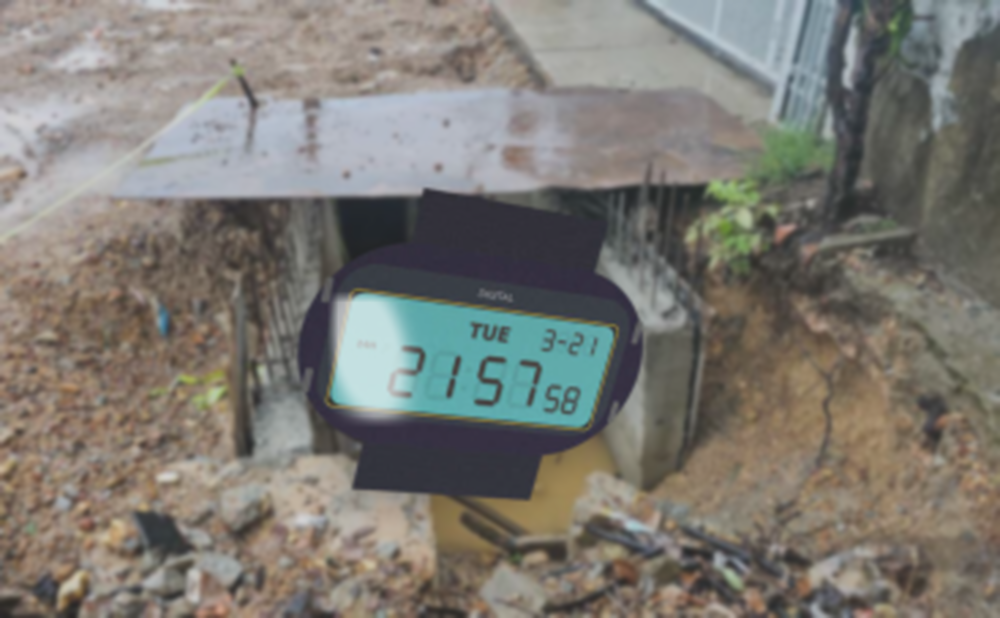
21.57.58
